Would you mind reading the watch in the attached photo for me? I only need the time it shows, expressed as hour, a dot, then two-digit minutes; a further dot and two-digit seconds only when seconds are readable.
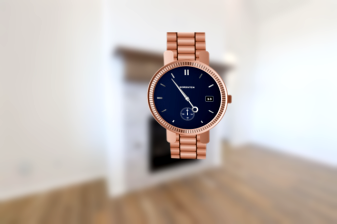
4.54
